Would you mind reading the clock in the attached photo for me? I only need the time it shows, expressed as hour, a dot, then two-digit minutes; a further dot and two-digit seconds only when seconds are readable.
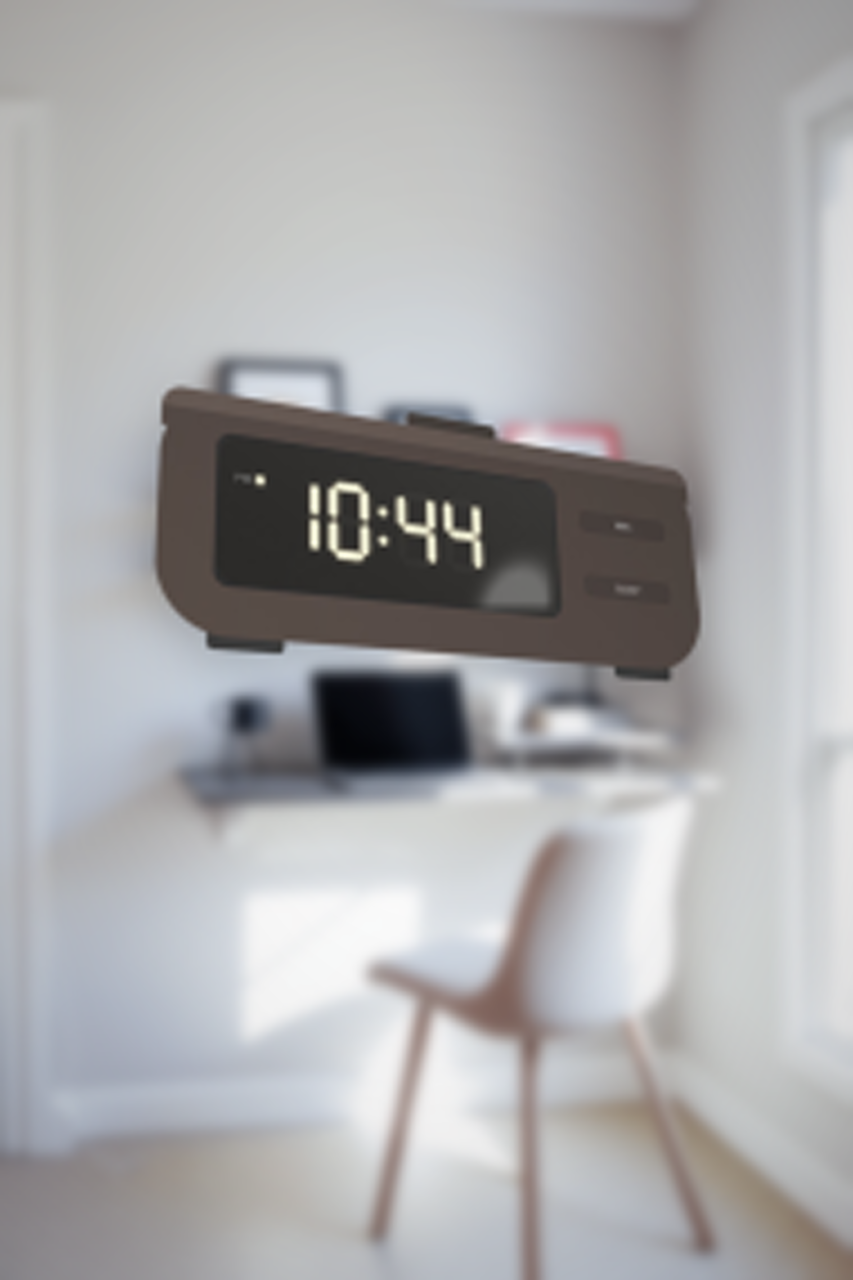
10.44
